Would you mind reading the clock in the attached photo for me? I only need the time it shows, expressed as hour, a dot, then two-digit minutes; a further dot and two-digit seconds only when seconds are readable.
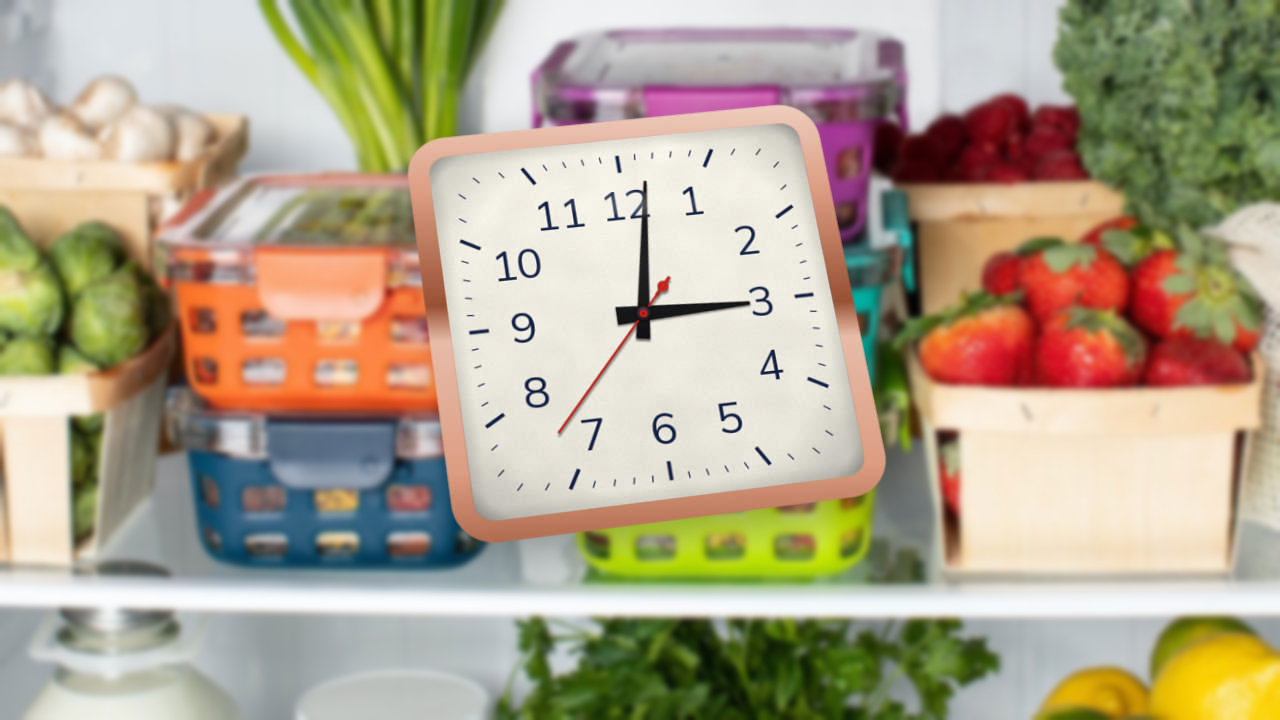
3.01.37
